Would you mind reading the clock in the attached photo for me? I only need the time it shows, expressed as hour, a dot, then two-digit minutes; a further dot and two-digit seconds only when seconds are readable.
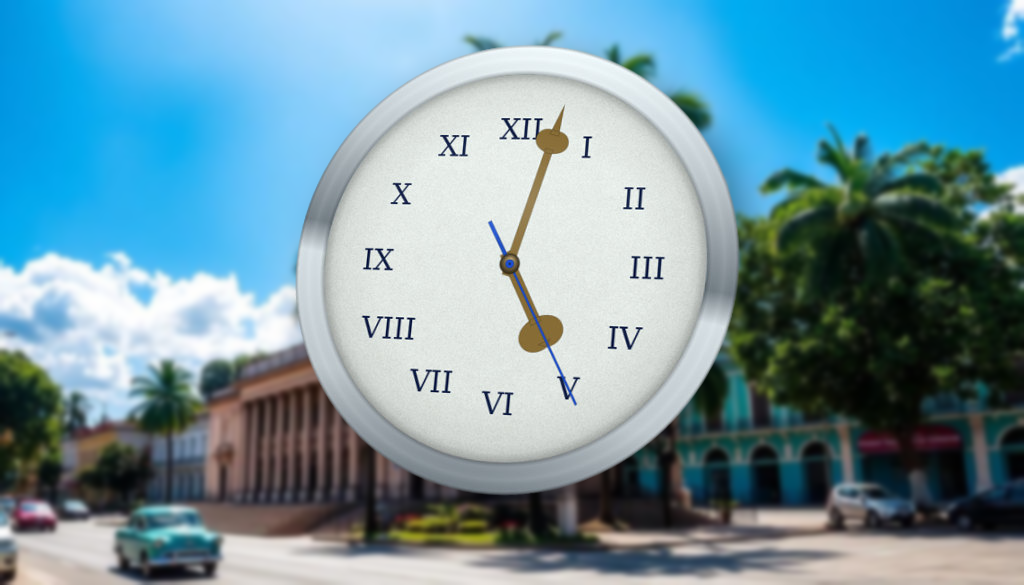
5.02.25
